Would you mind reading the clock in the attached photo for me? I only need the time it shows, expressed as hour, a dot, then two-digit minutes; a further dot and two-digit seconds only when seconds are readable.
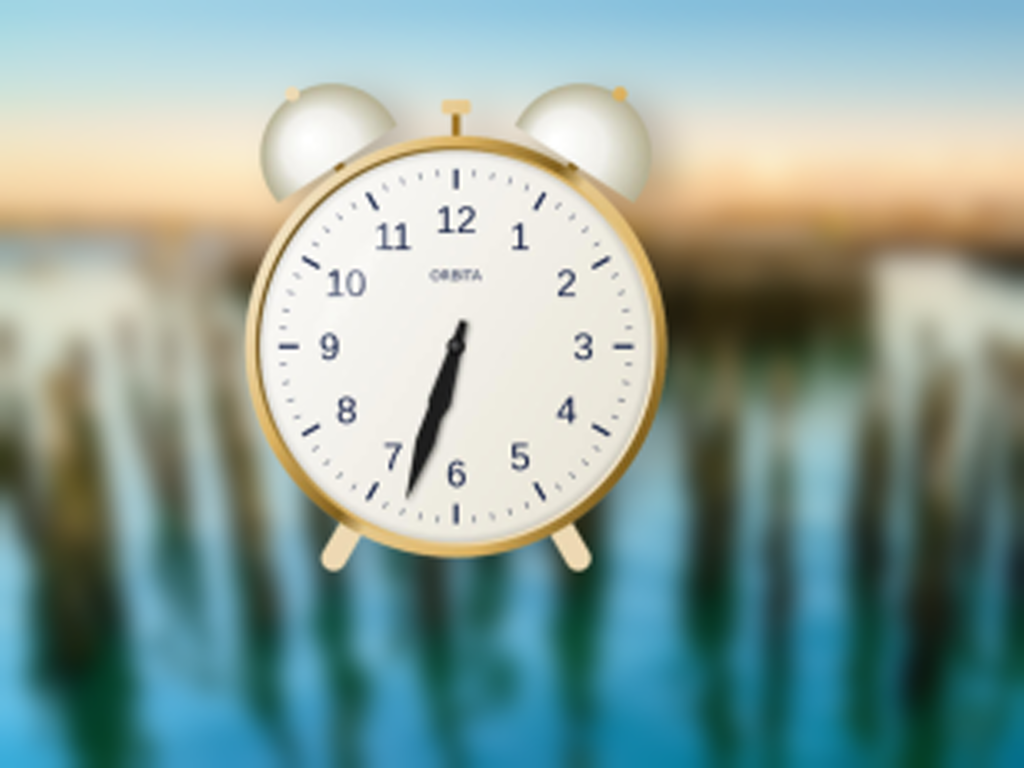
6.33
